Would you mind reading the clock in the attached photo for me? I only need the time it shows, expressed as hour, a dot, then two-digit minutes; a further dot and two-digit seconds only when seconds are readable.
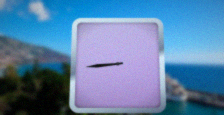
8.44
